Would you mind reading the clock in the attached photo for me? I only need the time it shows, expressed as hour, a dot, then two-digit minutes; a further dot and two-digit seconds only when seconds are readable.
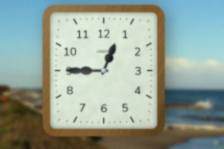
12.45
